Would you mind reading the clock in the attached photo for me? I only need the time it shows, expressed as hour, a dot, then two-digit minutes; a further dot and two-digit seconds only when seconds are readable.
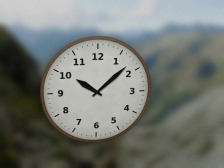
10.08
